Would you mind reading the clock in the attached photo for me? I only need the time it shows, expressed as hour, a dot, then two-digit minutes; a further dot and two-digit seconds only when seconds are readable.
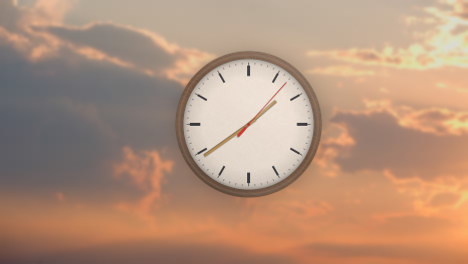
1.39.07
